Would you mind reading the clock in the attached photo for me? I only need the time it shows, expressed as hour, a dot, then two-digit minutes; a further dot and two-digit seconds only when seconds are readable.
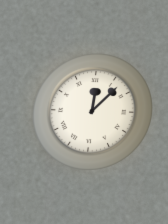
12.07
